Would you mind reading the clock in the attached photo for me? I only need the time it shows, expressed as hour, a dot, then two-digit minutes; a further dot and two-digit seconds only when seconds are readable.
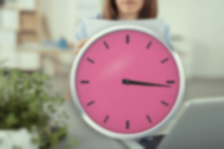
3.16
